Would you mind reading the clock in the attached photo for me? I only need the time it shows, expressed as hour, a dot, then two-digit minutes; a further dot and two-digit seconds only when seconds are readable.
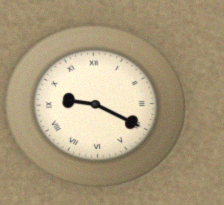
9.20
